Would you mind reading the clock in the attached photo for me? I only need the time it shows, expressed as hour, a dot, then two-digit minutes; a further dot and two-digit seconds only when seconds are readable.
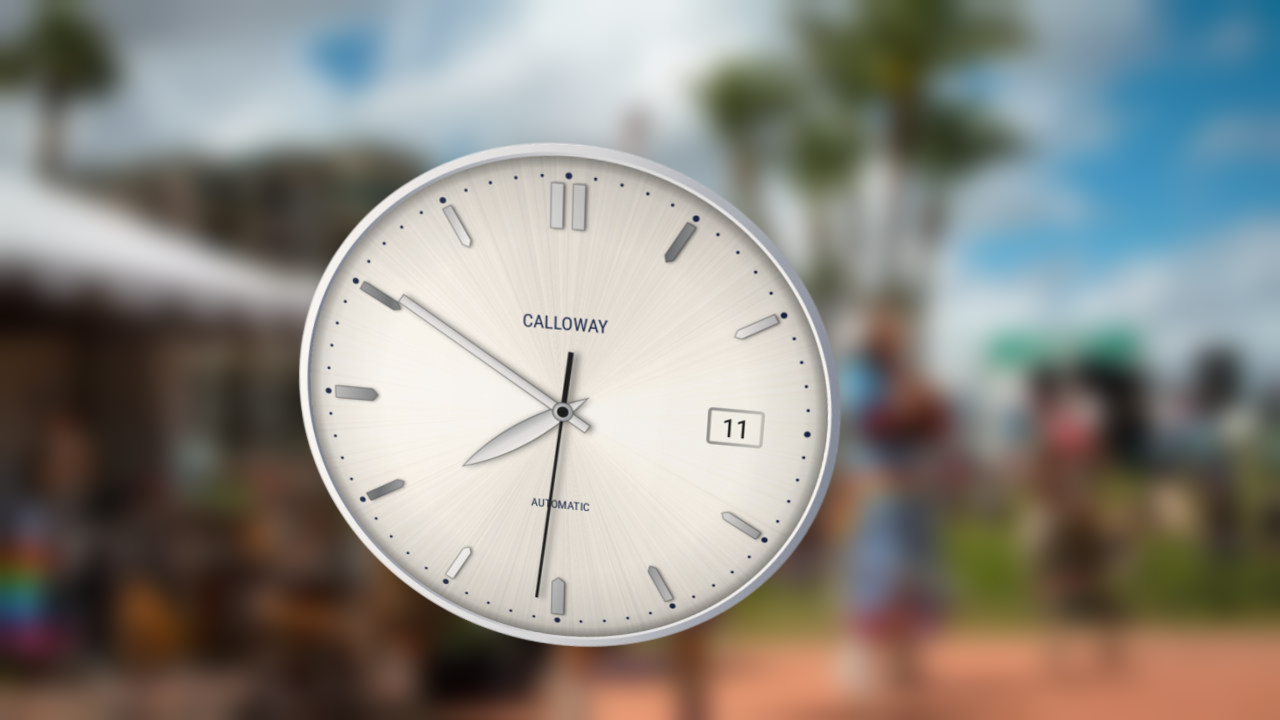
7.50.31
